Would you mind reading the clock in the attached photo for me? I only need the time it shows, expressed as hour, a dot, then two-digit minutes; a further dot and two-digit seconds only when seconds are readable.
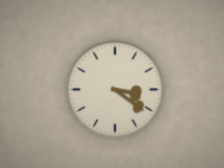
3.21
